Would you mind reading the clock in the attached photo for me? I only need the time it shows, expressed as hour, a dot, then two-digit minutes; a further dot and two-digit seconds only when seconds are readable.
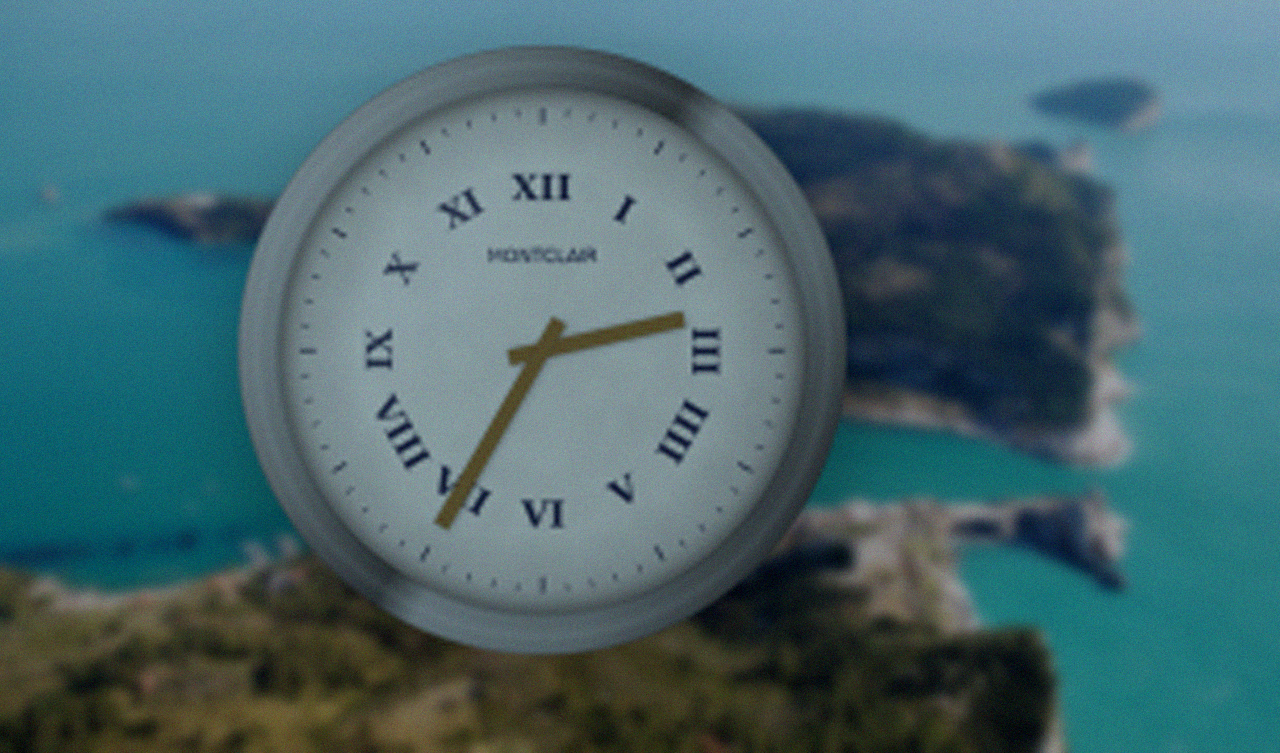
2.35
